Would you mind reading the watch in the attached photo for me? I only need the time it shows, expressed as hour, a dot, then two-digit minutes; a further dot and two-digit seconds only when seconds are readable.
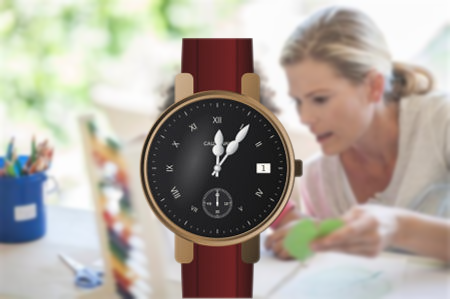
12.06
